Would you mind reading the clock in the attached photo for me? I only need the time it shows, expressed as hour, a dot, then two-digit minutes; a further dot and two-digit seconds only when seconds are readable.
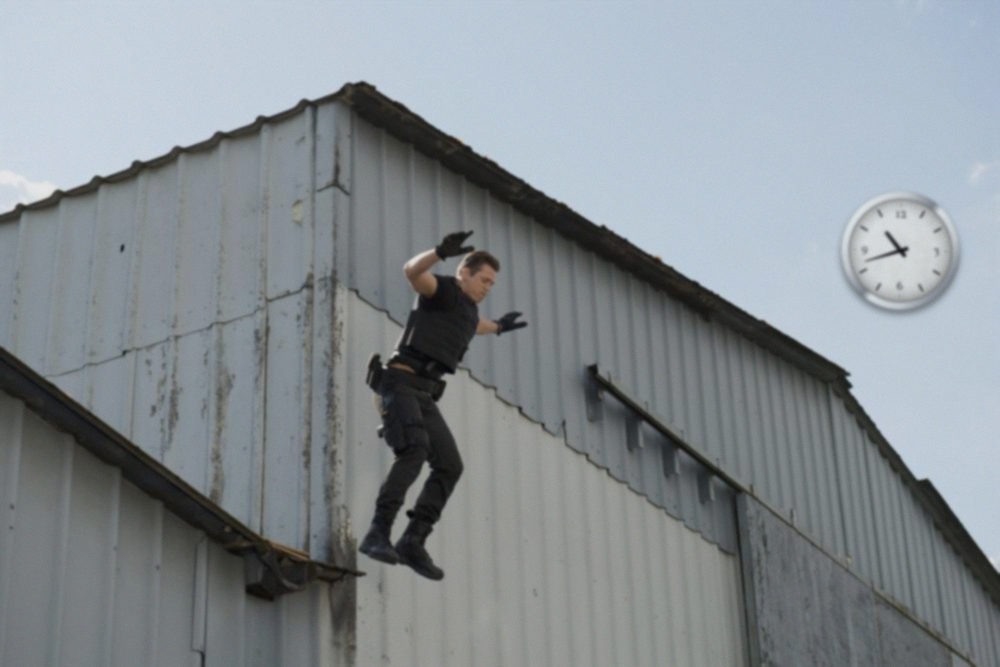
10.42
